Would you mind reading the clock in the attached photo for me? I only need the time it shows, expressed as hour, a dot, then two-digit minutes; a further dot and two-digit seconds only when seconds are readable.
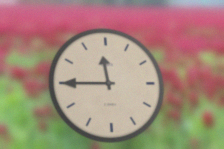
11.45
